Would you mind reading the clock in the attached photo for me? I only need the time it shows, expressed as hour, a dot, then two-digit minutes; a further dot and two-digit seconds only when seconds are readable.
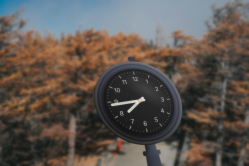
7.44
